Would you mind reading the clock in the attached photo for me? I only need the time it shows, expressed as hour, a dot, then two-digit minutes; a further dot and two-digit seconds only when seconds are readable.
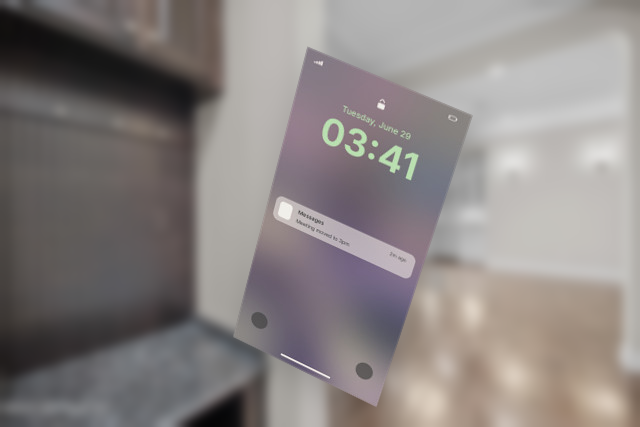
3.41
